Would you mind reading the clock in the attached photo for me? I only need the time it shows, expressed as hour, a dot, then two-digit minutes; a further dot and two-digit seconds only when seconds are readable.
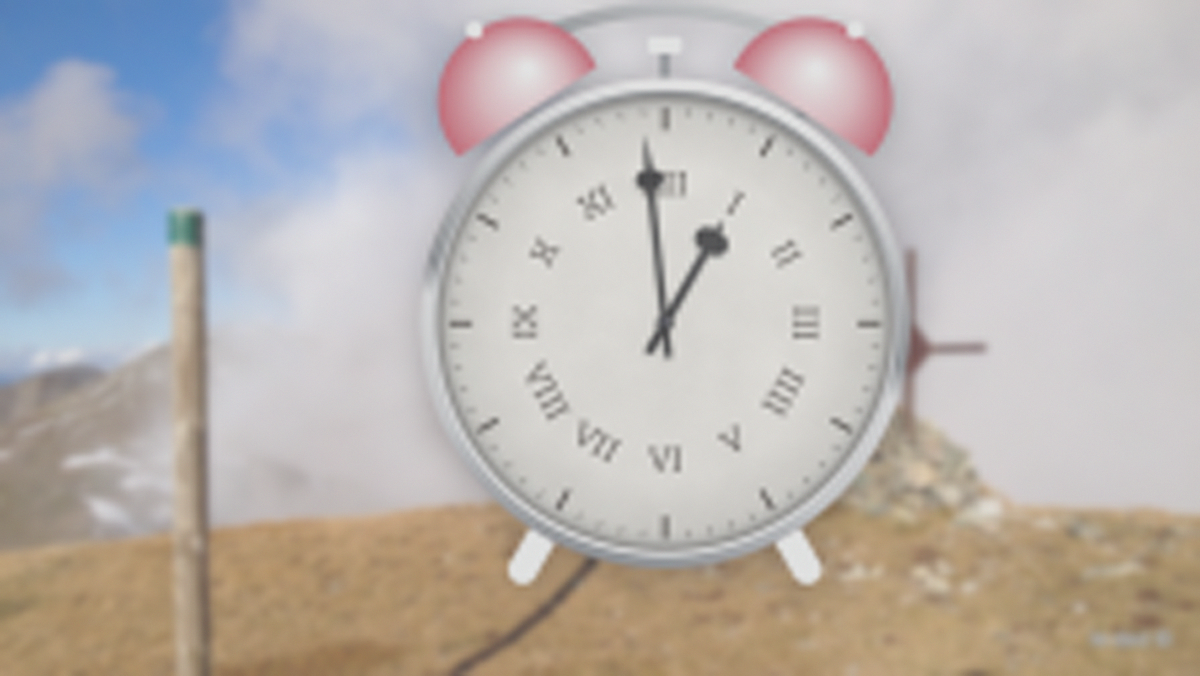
12.59
